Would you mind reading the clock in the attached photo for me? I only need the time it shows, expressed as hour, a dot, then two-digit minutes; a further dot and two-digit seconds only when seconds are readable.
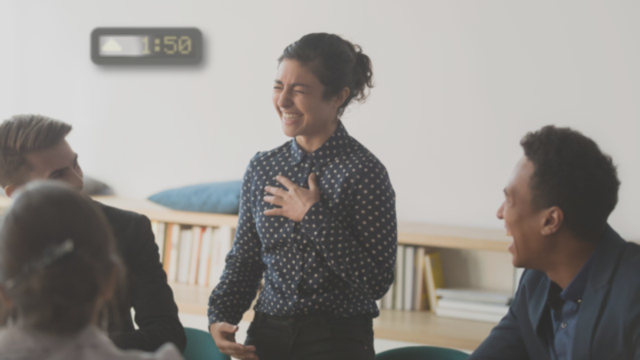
1.50
